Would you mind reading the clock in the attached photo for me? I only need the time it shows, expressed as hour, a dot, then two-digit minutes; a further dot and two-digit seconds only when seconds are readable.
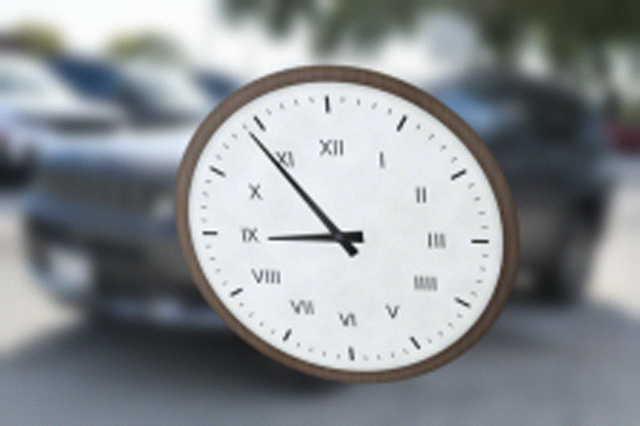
8.54
